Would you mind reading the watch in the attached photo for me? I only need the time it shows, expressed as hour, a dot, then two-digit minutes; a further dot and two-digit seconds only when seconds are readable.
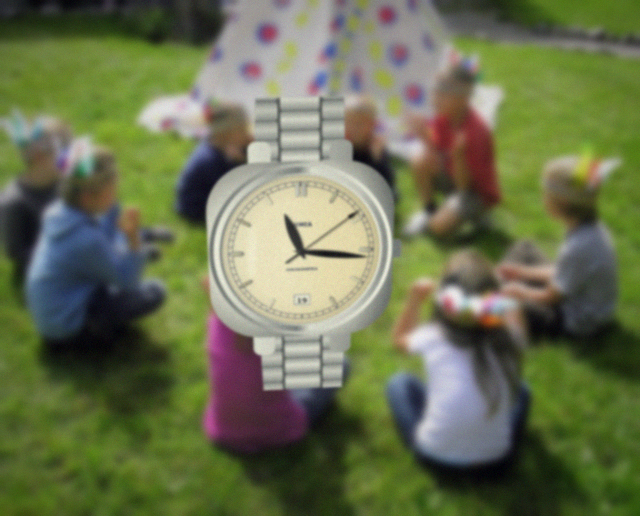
11.16.09
